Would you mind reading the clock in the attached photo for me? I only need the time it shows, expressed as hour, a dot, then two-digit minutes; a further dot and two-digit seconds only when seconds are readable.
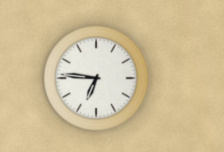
6.46
